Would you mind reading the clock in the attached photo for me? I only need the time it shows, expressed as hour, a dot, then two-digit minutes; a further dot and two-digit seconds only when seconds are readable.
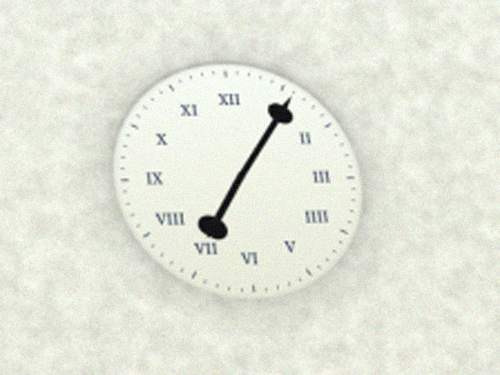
7.06
